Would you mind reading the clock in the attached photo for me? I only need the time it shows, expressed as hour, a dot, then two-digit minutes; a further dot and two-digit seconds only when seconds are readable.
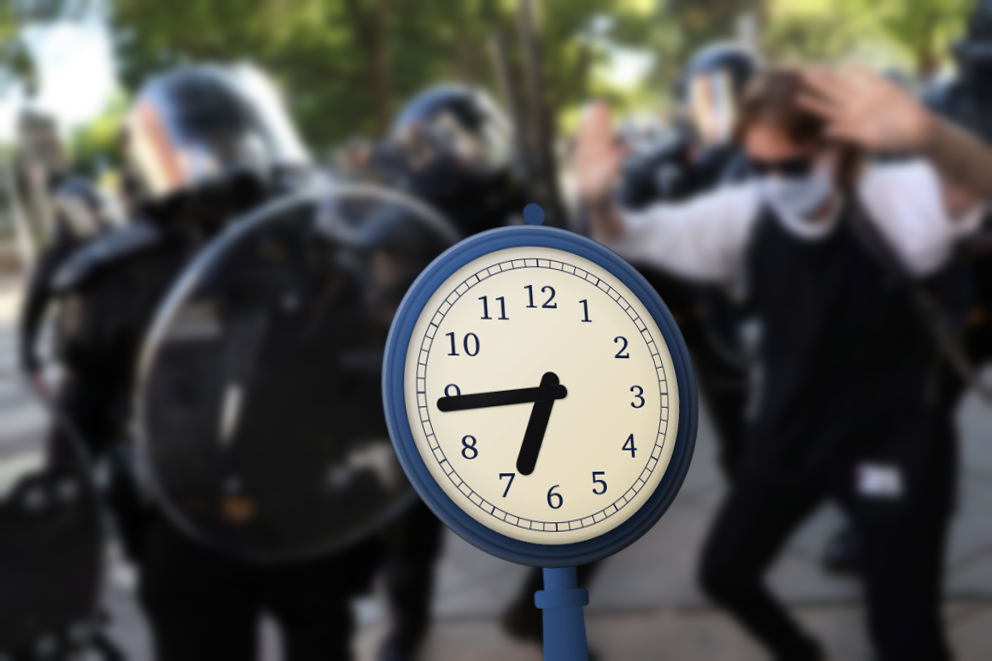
6.44
